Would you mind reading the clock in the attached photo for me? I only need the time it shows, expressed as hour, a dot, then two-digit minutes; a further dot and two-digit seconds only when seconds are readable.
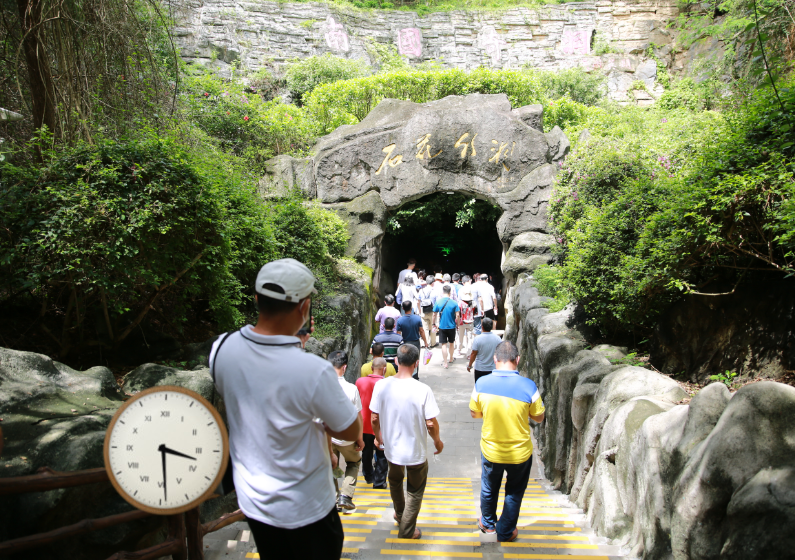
3.29
